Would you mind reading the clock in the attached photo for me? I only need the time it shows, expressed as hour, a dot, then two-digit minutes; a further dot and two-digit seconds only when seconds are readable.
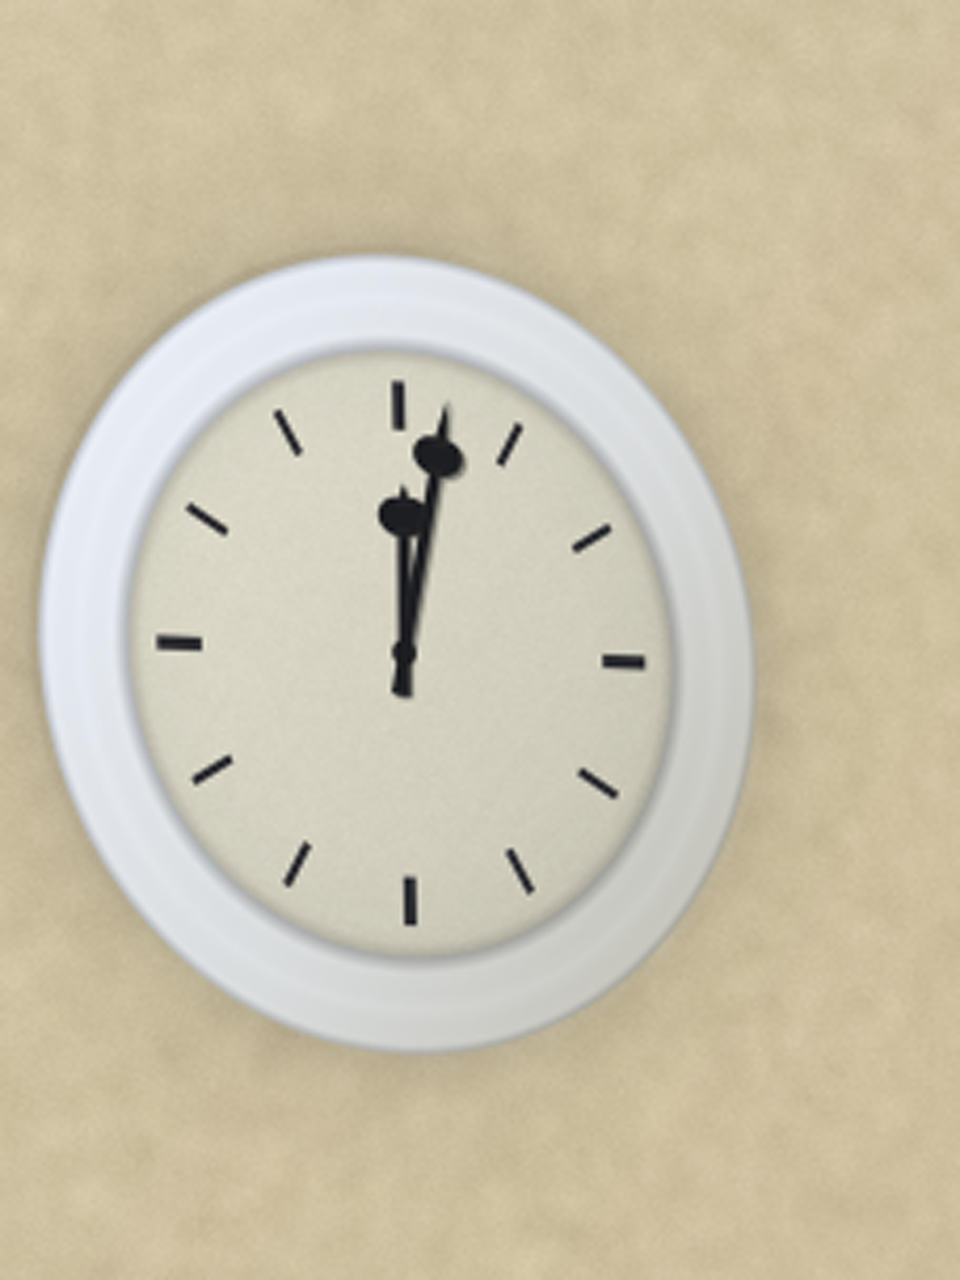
12.02
